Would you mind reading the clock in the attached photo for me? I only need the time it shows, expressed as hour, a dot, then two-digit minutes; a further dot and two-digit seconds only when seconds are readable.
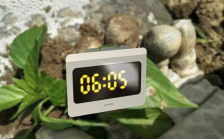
6.05
